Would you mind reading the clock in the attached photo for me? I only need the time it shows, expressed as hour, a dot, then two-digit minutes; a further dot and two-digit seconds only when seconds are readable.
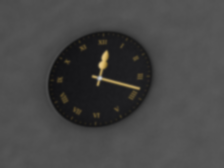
12.18
